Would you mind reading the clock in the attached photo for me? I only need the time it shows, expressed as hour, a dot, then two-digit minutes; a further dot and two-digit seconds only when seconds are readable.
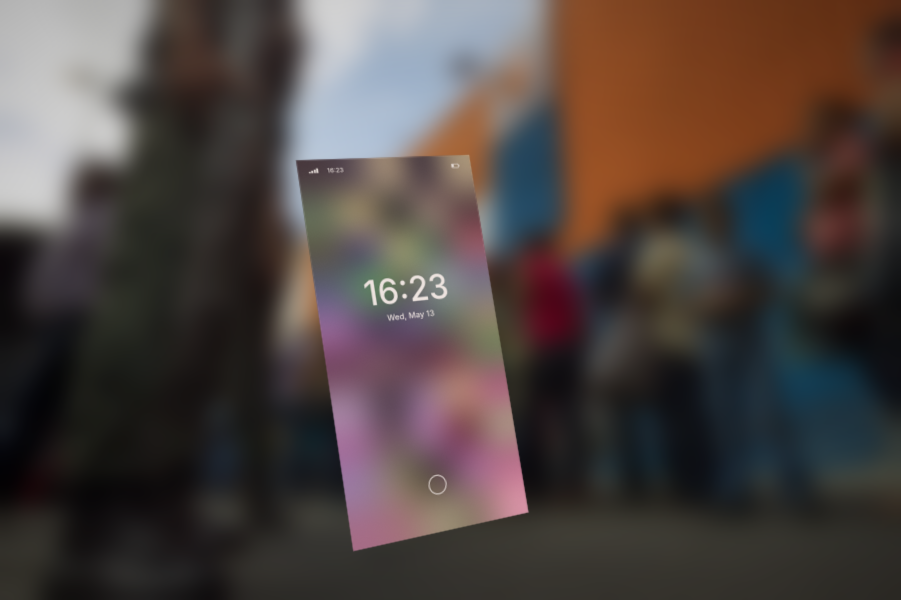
16.23
